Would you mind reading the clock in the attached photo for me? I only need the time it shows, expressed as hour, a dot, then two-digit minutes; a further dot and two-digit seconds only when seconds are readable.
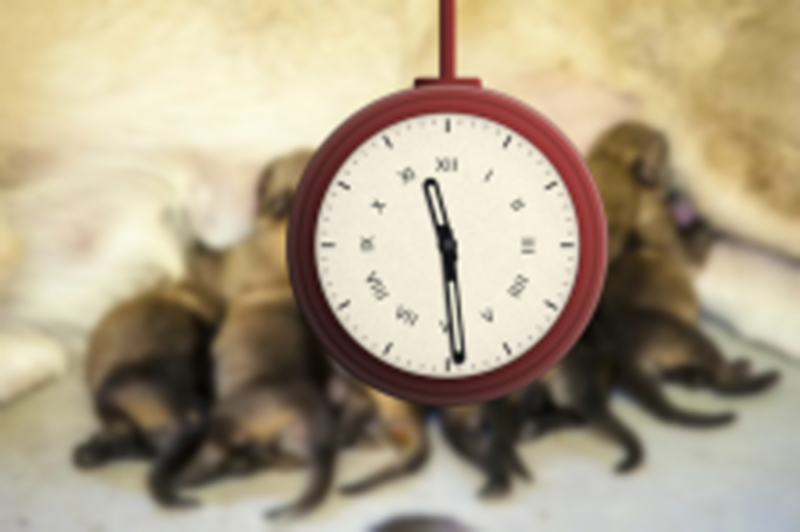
11.29
